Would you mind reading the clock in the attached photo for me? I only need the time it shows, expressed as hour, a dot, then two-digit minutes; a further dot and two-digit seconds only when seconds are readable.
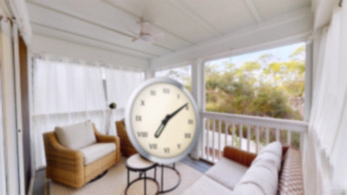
7.09
